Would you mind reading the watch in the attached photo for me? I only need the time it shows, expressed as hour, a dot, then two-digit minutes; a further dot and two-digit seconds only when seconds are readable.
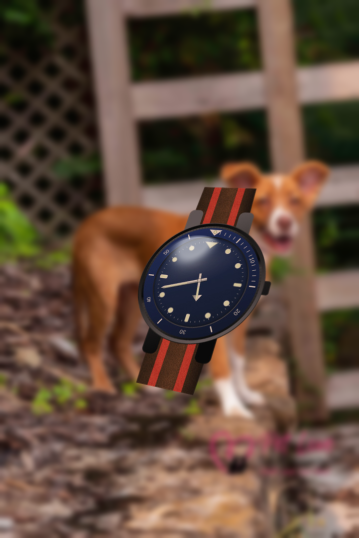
5.42
